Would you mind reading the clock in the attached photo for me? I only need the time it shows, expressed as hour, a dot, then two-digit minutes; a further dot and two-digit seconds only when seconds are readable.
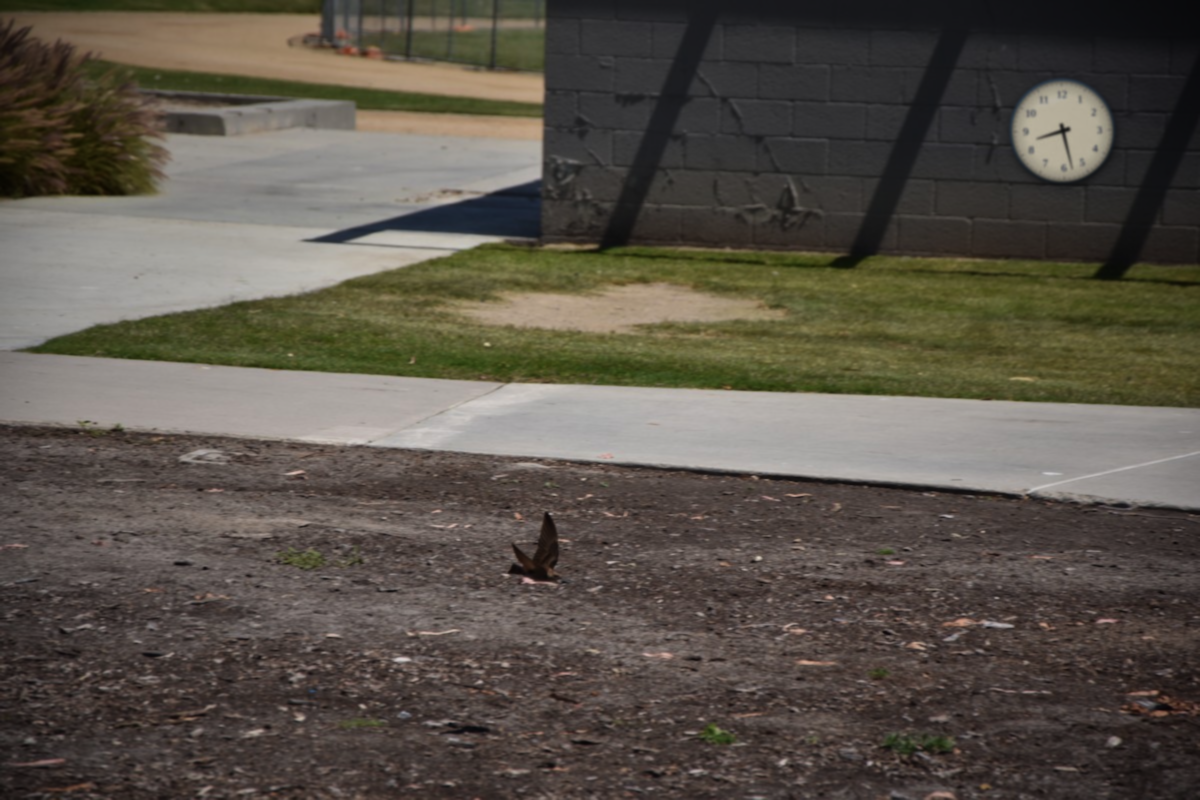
8.28
